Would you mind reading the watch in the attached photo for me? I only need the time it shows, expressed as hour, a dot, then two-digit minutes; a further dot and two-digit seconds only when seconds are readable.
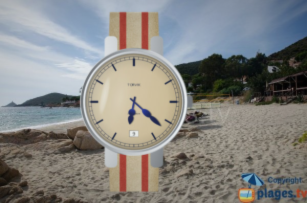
6.22
